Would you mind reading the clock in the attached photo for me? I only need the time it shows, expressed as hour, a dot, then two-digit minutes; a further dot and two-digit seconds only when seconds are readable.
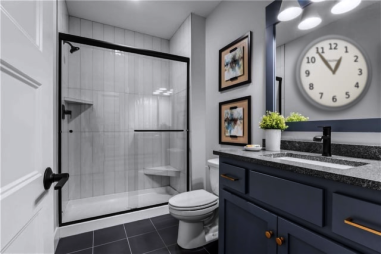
12.54
